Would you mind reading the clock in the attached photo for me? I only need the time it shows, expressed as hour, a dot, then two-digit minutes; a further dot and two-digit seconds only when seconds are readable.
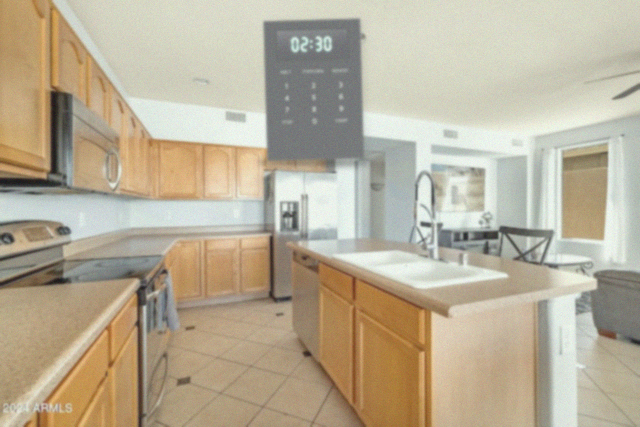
2.30
